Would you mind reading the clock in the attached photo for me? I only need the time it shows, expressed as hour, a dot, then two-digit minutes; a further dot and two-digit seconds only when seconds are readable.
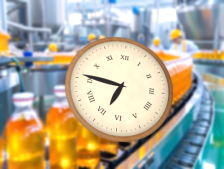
6.46
